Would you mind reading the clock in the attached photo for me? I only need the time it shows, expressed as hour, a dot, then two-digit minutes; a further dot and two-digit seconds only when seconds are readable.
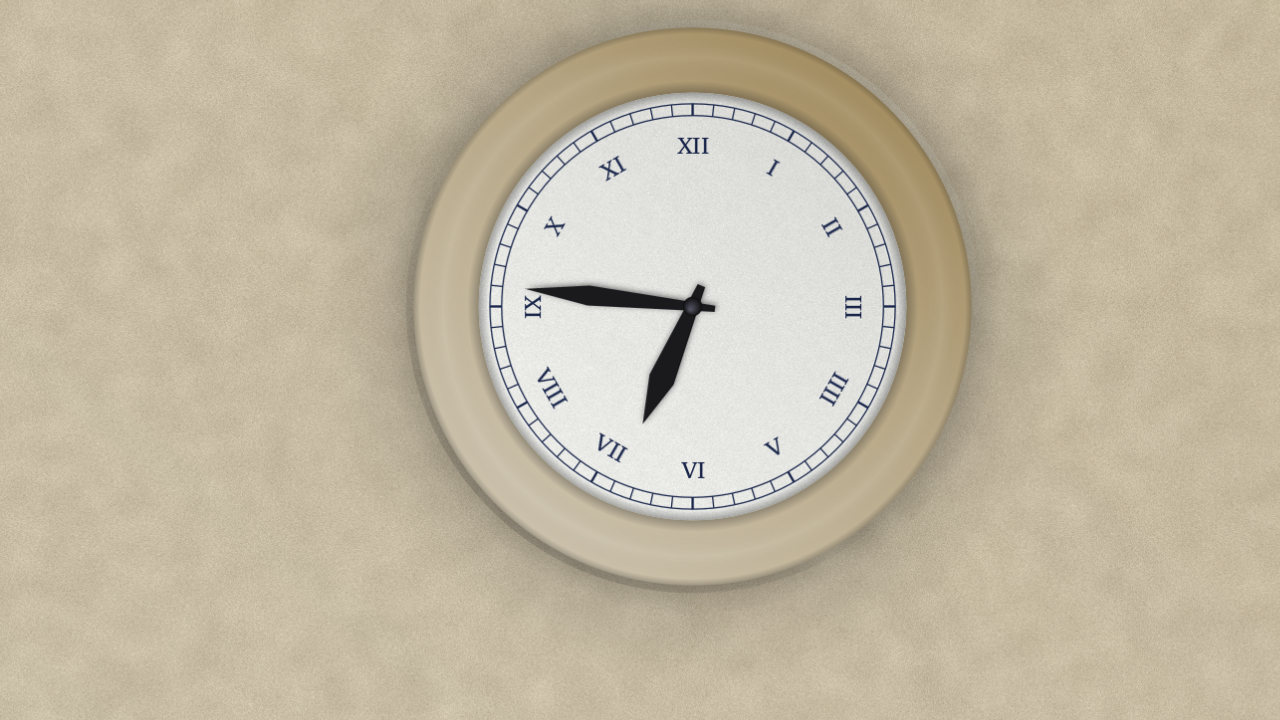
6.46
